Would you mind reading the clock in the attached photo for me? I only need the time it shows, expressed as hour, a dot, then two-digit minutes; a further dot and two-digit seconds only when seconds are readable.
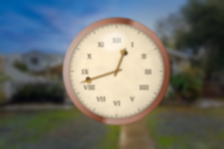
12.42
